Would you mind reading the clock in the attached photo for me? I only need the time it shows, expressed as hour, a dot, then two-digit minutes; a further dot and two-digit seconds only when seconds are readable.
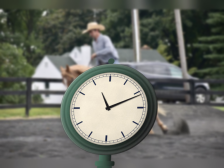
11.11
